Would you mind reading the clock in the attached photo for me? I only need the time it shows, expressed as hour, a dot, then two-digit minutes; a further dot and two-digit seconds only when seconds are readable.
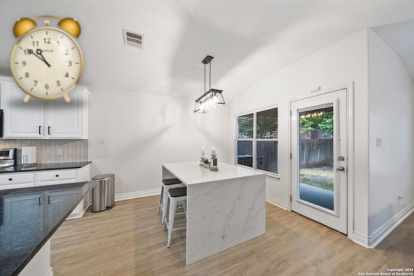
10.51
